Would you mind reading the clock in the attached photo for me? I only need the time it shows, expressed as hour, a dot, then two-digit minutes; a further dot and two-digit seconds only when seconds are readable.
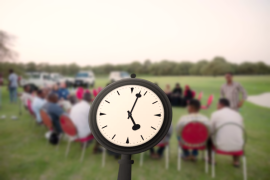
5.03
